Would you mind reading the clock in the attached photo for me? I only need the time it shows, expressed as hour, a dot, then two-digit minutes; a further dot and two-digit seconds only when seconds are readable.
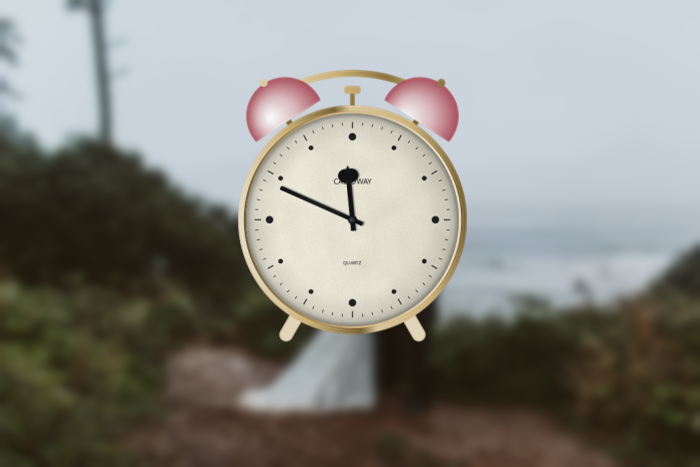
11.49
